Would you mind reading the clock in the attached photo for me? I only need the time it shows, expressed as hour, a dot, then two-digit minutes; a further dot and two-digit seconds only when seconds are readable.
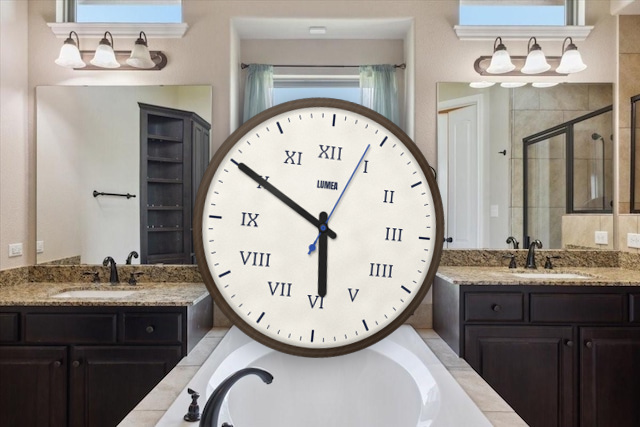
5.50.04
